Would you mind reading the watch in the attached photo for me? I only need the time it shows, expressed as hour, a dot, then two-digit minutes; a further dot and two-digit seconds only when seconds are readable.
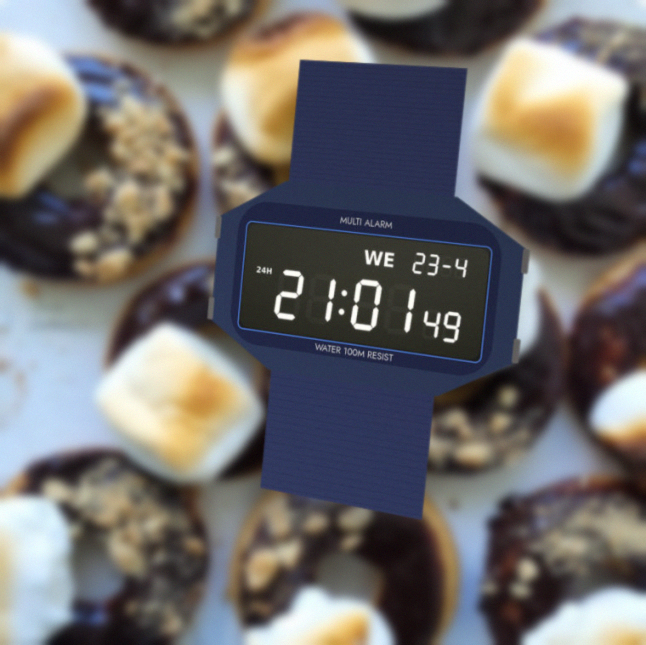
21.01.49
